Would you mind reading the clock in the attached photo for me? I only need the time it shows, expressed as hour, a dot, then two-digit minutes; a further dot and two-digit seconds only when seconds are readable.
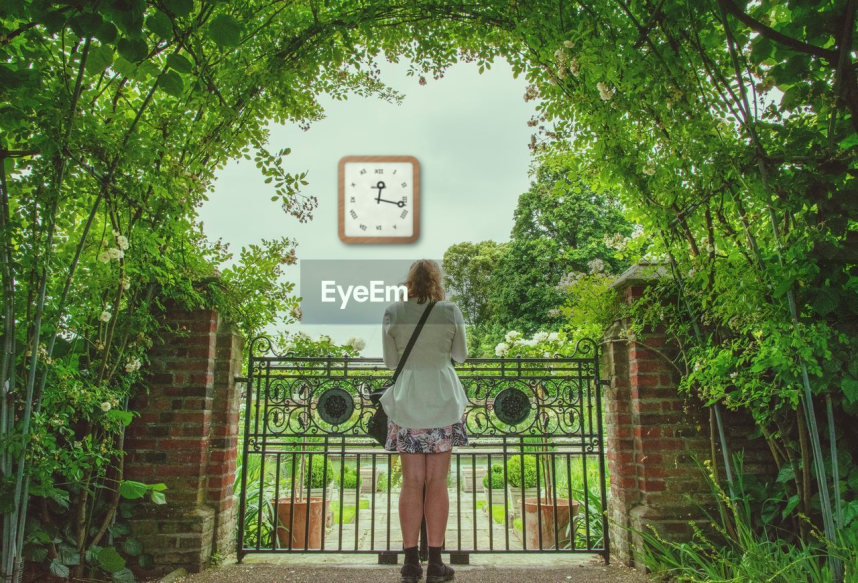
12.17
